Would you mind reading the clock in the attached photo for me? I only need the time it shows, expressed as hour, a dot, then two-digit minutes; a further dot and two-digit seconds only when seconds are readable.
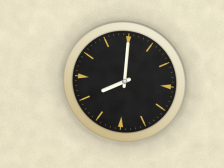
8.00
